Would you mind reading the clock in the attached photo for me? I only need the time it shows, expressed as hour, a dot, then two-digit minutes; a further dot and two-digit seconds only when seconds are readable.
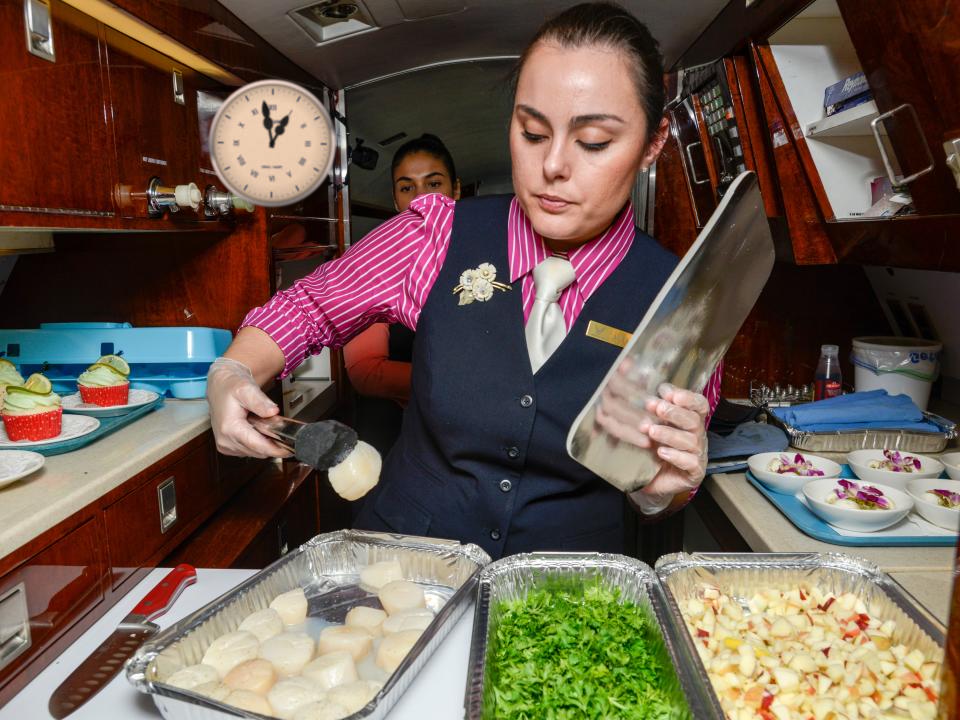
12.58
